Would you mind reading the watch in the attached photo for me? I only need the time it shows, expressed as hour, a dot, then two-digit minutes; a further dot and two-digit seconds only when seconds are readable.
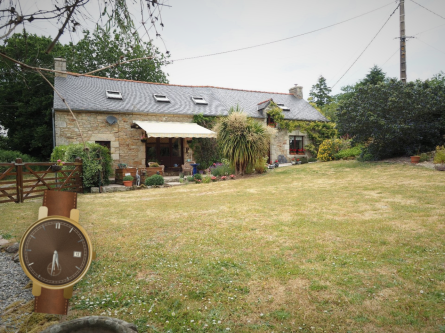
5.31
